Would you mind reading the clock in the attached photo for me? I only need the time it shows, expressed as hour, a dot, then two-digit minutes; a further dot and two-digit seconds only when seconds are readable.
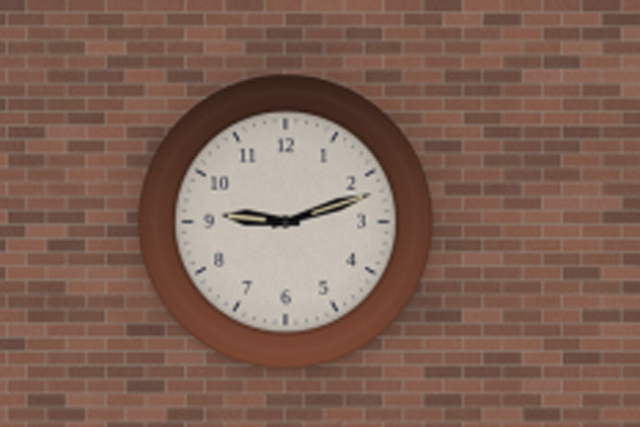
9.12
